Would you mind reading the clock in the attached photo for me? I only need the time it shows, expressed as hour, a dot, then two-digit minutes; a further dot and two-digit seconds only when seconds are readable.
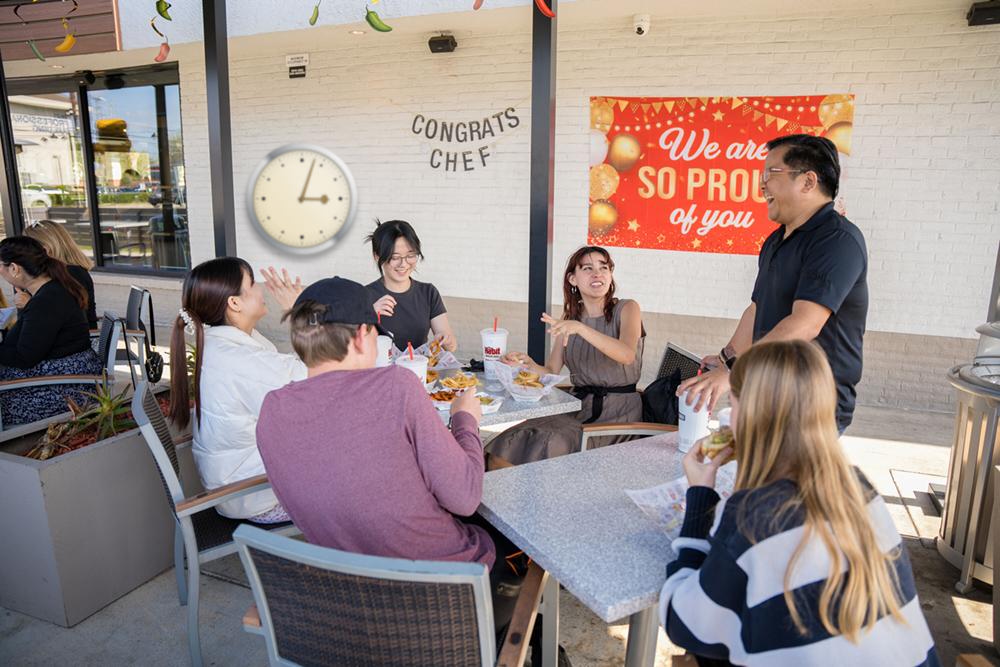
3.03
